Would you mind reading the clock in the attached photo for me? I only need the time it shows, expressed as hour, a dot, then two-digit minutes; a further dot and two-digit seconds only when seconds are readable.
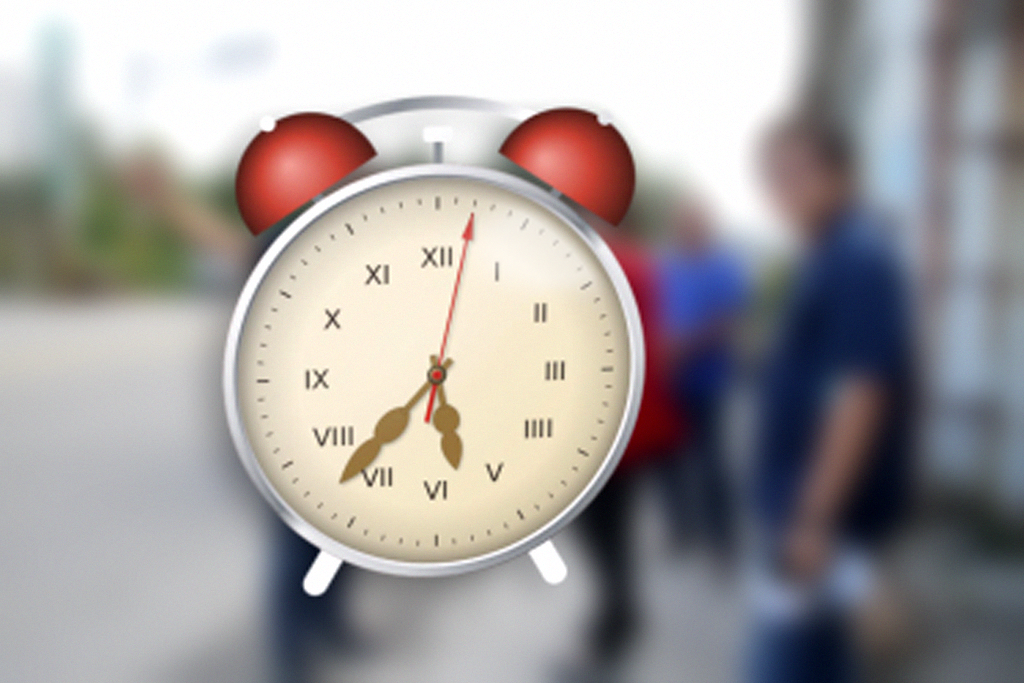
5.37.02
